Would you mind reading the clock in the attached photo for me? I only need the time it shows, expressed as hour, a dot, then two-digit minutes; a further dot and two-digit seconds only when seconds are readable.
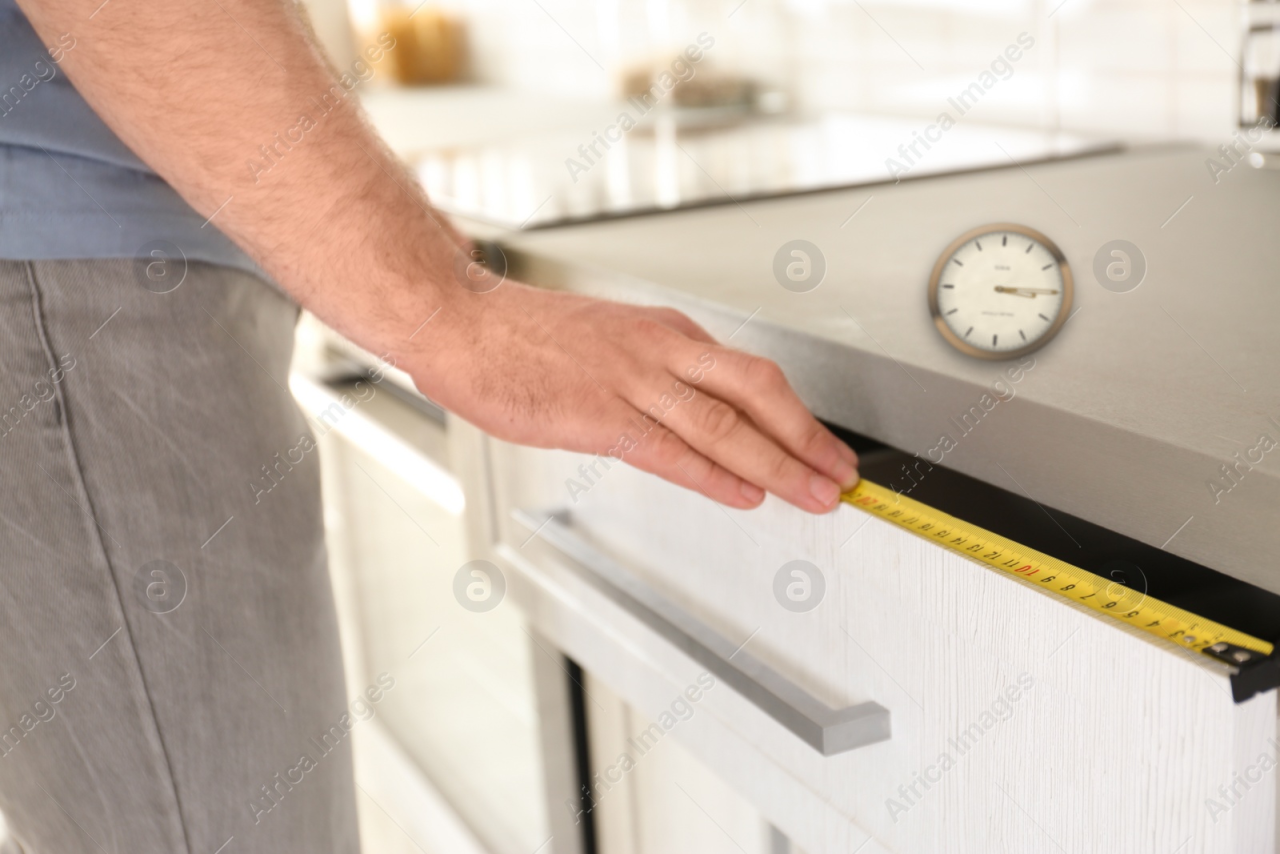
3.15
